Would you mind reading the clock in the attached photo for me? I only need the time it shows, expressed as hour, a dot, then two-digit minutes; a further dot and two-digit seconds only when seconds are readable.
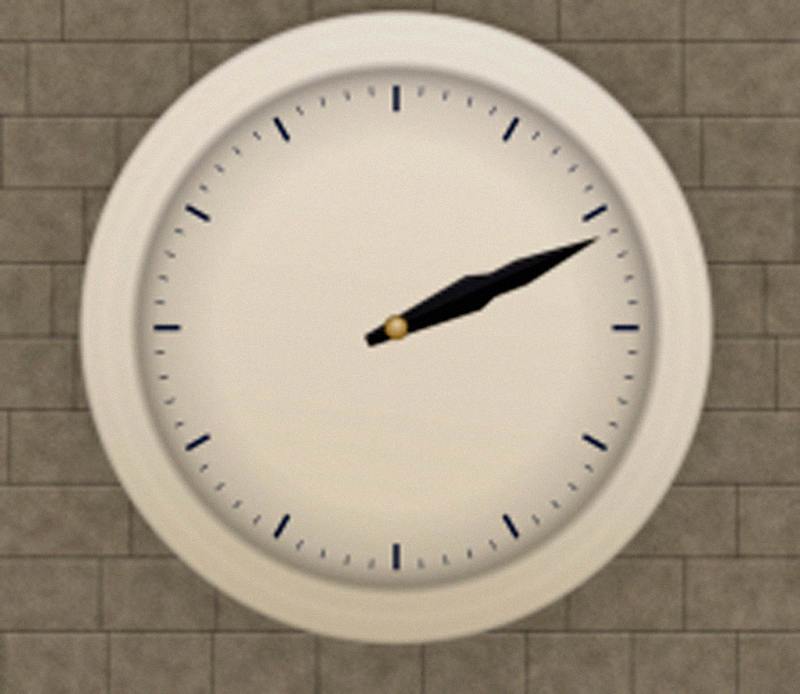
2.11
